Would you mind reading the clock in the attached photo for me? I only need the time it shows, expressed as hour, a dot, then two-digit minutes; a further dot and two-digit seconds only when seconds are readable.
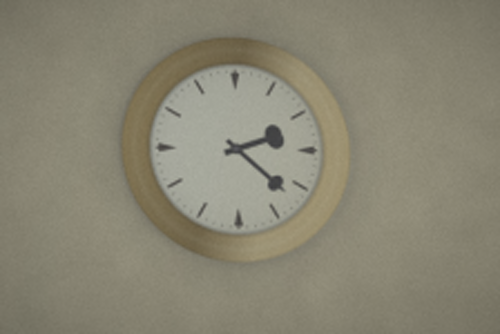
2.22
